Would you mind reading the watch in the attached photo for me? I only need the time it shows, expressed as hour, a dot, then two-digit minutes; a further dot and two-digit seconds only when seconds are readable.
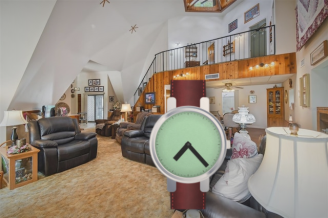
7.23
